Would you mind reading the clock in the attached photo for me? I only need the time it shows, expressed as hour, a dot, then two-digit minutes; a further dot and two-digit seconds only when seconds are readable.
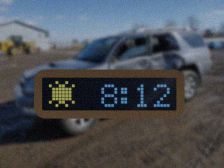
8.12
